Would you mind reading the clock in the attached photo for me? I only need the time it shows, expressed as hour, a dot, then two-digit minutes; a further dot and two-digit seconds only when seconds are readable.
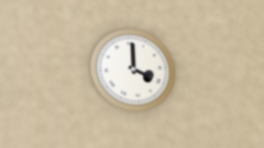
4.01
